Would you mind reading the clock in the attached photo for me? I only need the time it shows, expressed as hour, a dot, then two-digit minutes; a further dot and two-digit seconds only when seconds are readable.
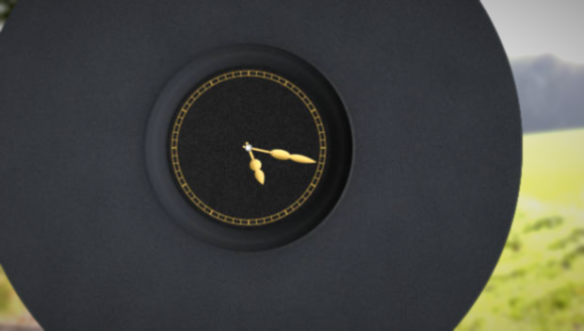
5.17
